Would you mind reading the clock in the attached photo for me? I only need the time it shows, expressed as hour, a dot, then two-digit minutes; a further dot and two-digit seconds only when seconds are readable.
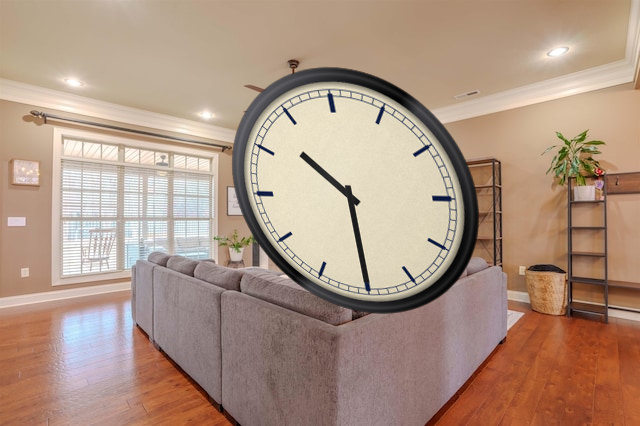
10.30
